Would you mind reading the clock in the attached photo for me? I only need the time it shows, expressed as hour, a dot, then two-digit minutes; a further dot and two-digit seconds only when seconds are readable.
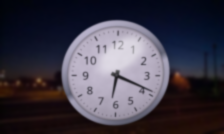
6.19
